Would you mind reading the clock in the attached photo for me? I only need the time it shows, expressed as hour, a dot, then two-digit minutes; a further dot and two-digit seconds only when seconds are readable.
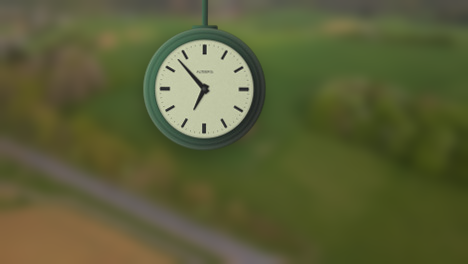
6.53
